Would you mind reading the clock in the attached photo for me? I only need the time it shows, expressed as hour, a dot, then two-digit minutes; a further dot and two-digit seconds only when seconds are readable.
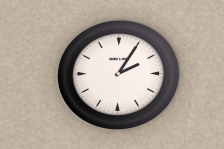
2.05
